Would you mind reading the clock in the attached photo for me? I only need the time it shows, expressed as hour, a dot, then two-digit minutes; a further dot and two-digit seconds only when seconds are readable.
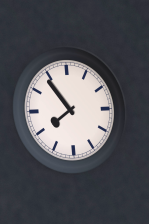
7.54
